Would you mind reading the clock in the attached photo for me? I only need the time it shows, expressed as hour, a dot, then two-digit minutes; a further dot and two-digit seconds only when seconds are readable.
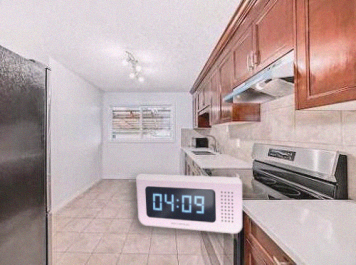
4.09
